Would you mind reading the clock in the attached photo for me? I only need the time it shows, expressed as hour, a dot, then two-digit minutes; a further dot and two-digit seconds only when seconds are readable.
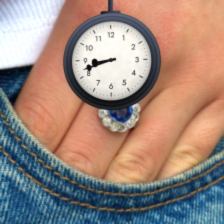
8.42
